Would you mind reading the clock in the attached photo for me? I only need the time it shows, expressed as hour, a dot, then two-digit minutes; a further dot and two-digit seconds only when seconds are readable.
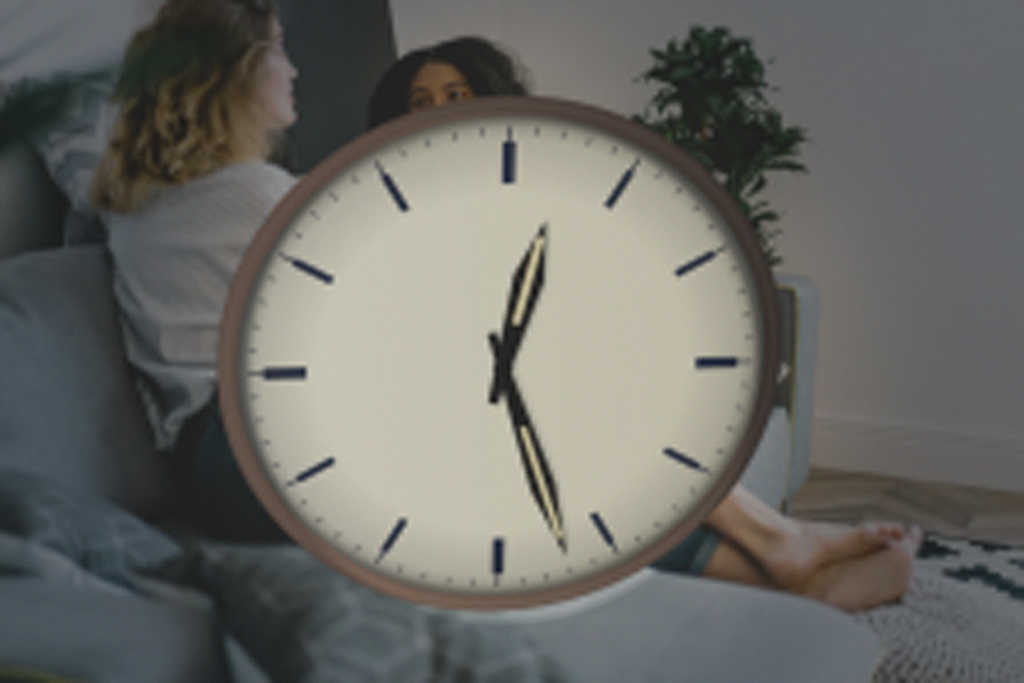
12.27
